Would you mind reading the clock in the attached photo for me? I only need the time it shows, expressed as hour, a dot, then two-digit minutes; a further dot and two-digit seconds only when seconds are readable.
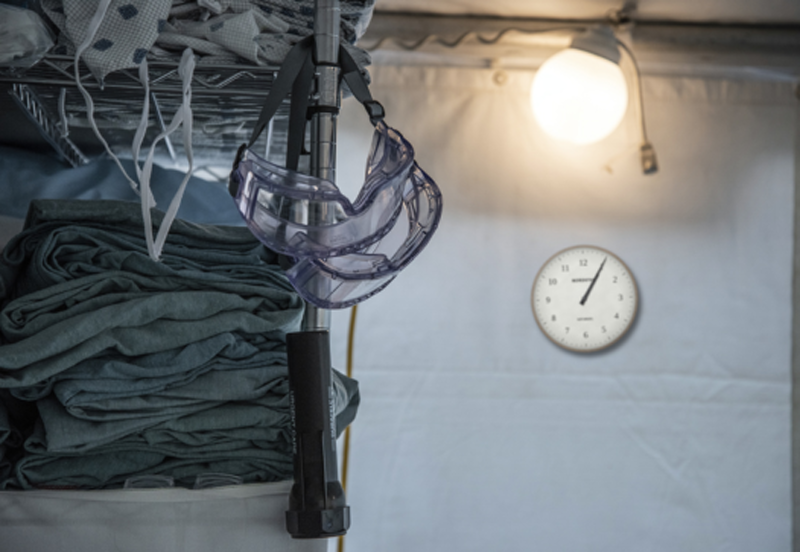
1.05
